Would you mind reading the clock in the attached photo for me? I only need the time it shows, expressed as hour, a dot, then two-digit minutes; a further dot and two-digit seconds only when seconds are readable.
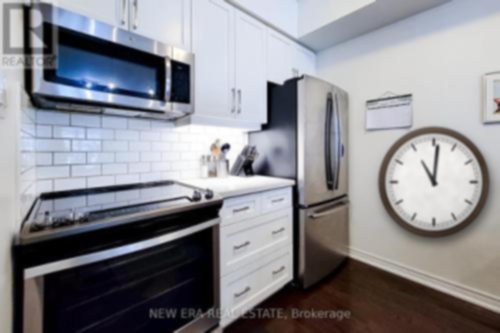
11.01
